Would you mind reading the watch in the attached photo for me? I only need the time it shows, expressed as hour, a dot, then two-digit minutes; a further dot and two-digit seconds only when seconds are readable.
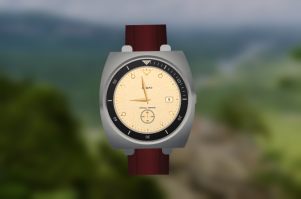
8.58
